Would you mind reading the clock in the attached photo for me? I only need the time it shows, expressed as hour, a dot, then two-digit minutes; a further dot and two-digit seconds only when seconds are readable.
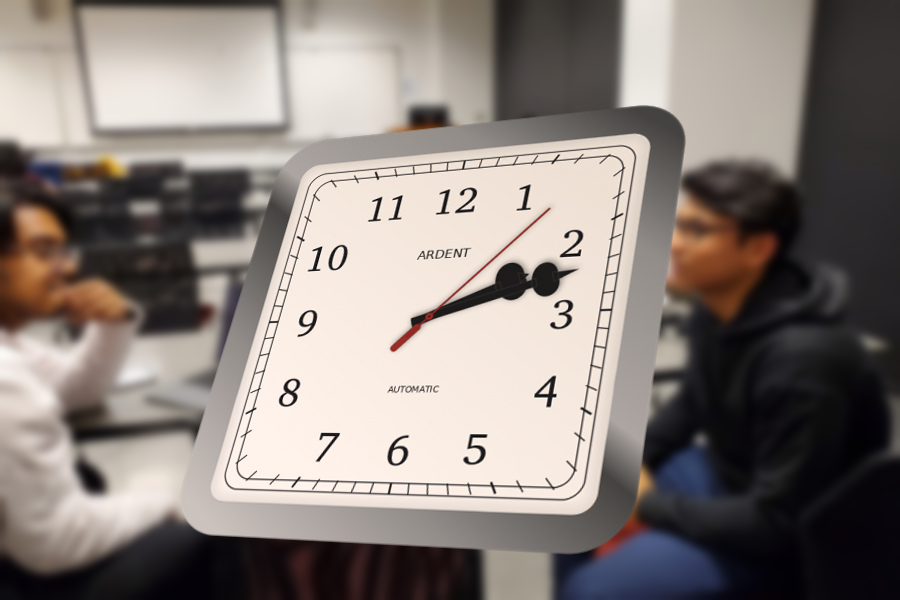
2.12.07
